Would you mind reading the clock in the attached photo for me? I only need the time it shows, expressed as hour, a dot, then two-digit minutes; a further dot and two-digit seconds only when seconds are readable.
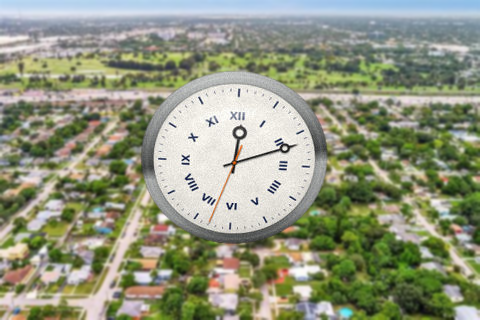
12.11.33
